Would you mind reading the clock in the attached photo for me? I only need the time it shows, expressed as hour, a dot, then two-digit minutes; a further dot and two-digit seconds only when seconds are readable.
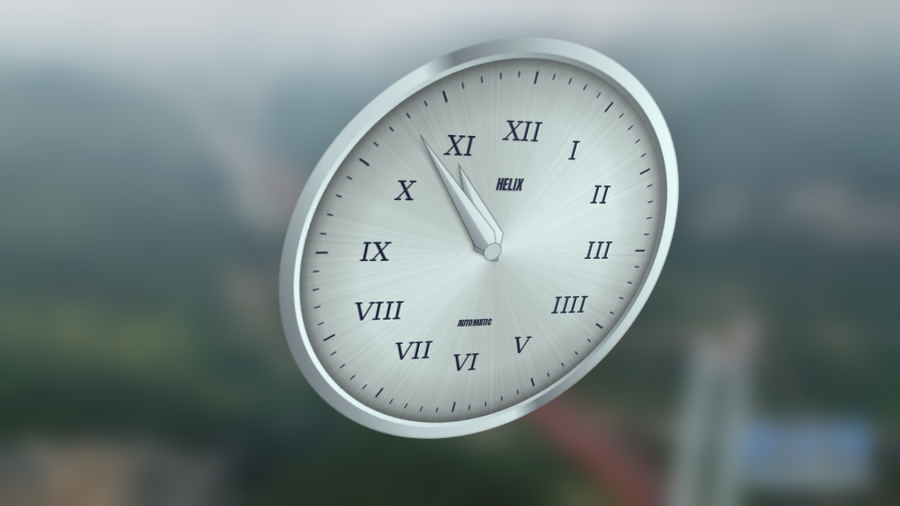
10.53
